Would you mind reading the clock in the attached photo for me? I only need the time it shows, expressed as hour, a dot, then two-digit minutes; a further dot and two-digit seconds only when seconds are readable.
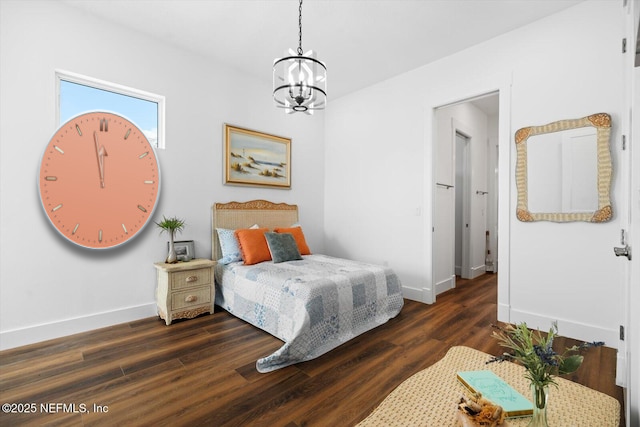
11.58
